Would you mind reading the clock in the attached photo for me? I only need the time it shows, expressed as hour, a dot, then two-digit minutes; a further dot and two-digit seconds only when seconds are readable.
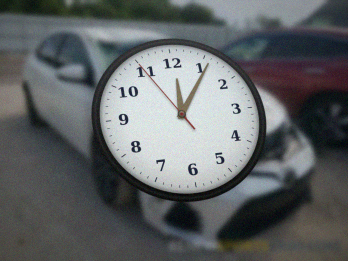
12.05.55
